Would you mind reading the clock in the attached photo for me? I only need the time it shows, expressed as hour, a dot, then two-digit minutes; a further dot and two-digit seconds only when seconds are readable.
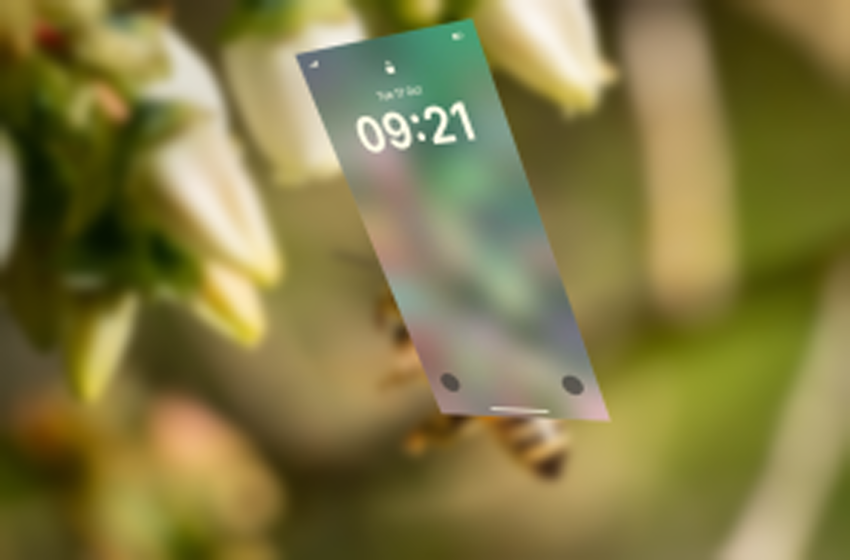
9.21
